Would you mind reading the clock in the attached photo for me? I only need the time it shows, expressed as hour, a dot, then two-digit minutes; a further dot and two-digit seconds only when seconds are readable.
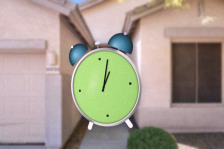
1.03
